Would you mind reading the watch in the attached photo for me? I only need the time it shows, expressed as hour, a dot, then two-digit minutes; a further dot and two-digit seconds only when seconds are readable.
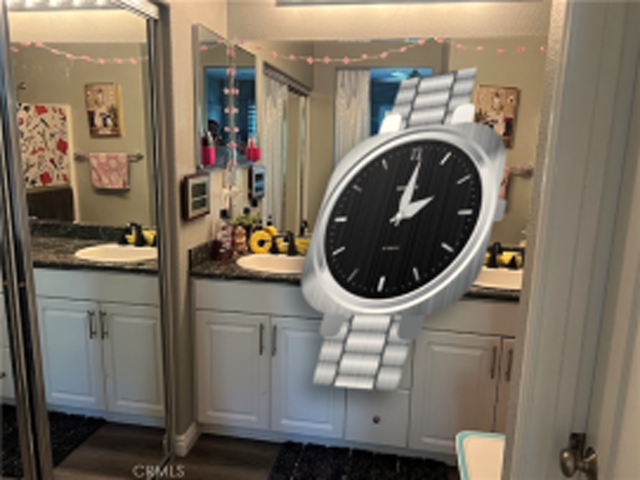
2.01
